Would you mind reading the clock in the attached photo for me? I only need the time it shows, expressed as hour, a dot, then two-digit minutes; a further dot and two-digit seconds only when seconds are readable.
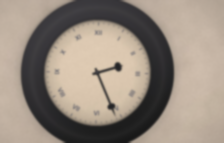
2.26
